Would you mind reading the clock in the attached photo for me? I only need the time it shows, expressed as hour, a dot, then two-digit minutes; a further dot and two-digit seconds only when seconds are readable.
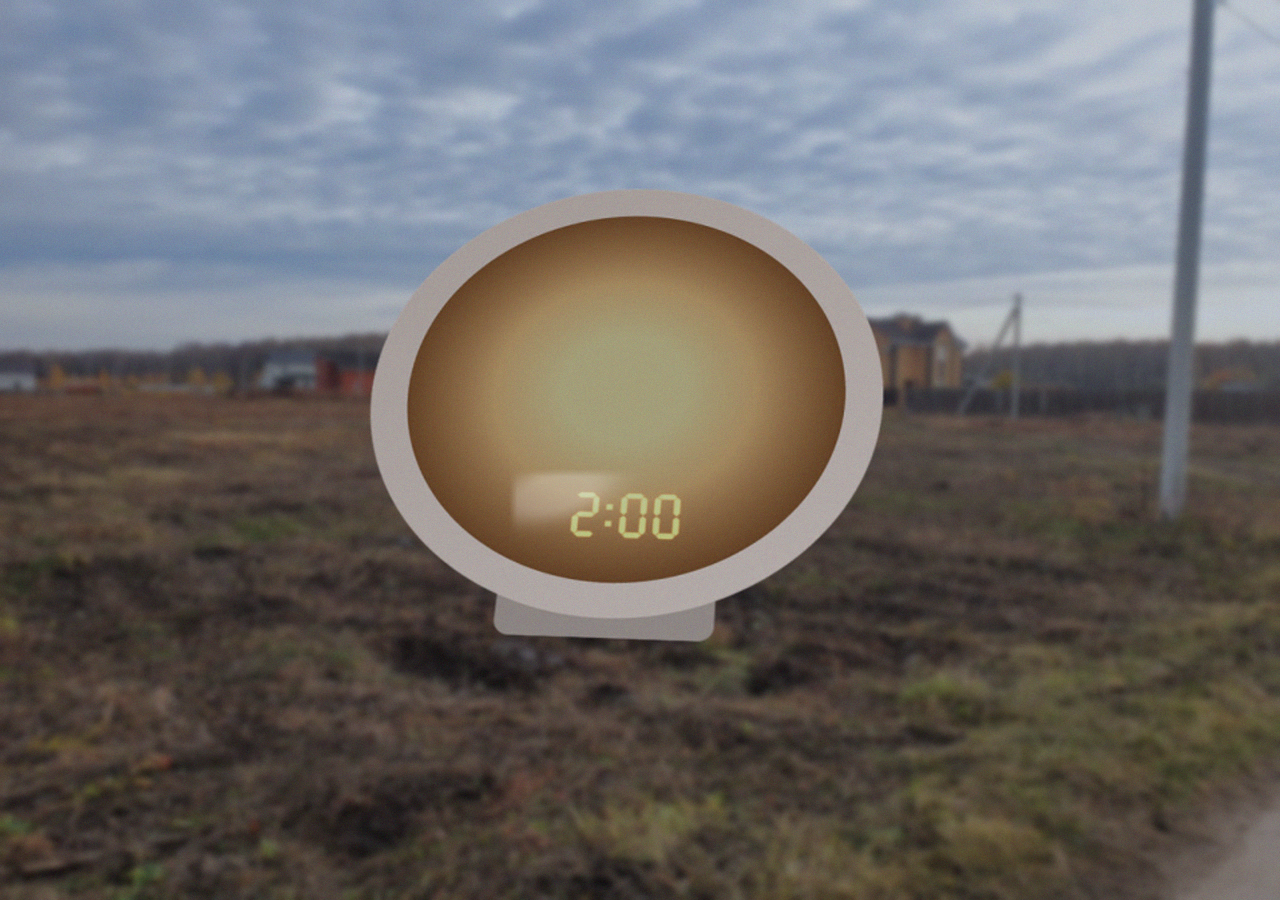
2.00
